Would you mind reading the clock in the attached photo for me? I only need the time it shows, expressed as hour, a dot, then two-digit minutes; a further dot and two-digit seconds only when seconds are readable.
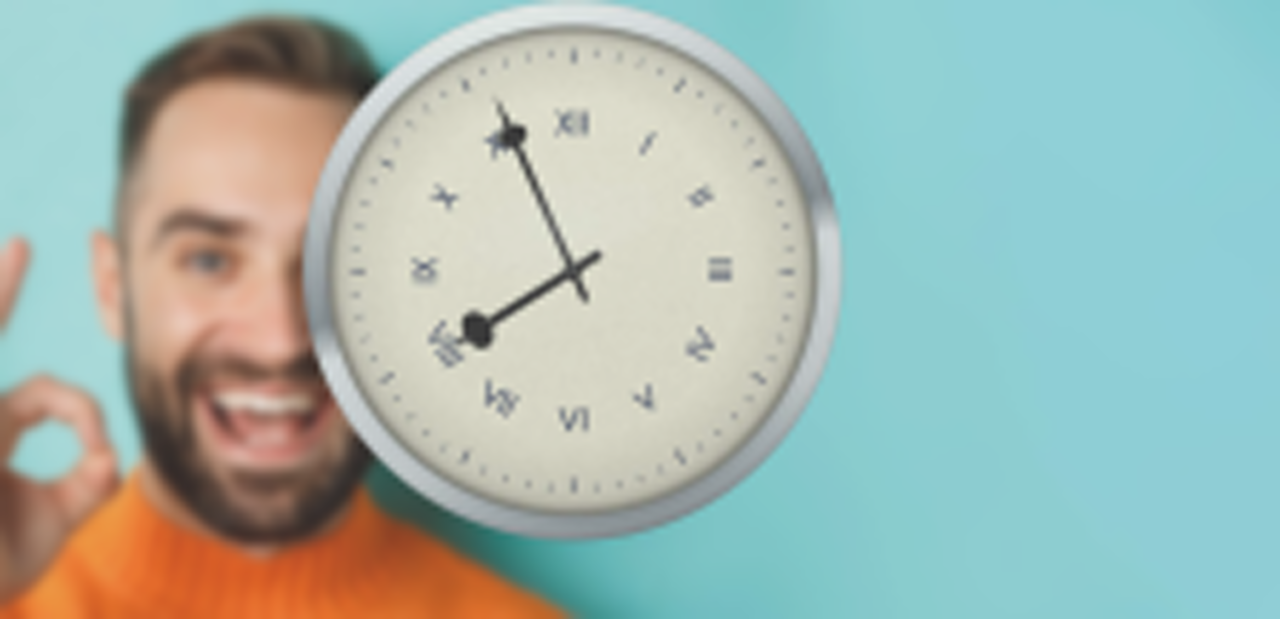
7.56
